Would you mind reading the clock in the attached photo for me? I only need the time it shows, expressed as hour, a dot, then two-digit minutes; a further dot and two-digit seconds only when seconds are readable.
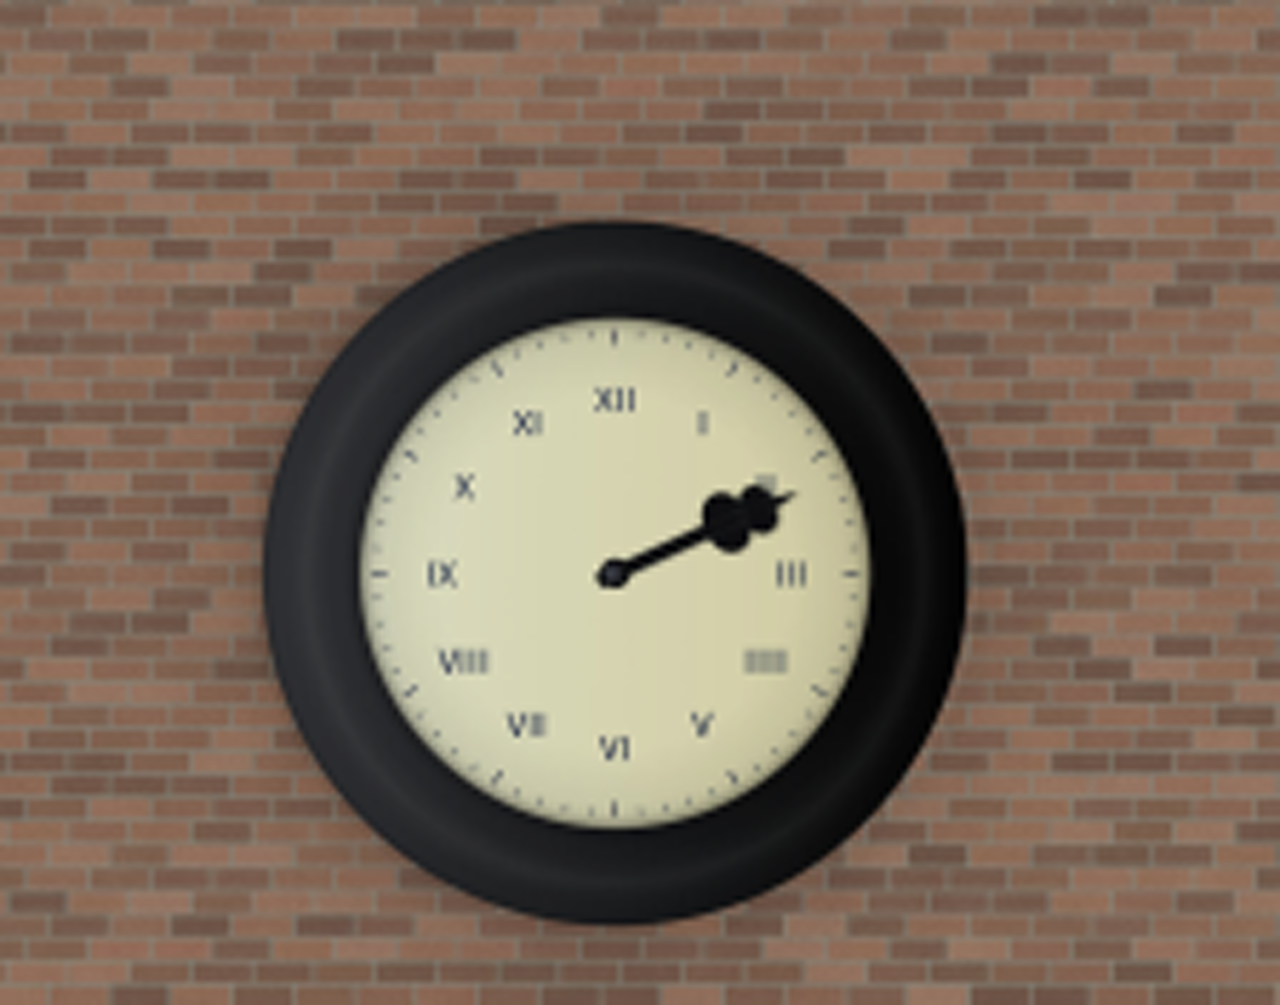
2.11
